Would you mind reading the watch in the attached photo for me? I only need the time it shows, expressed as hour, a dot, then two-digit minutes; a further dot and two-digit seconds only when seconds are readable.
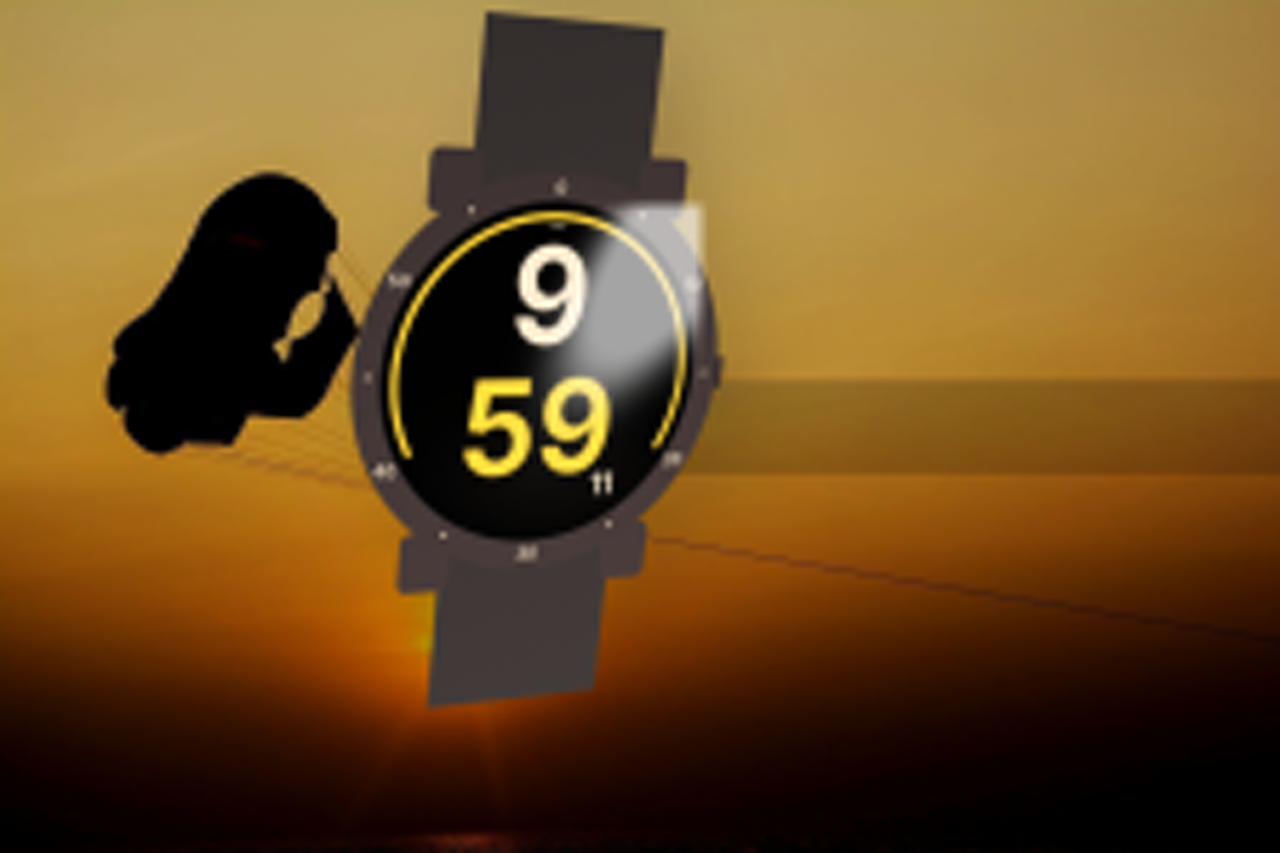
9.59
